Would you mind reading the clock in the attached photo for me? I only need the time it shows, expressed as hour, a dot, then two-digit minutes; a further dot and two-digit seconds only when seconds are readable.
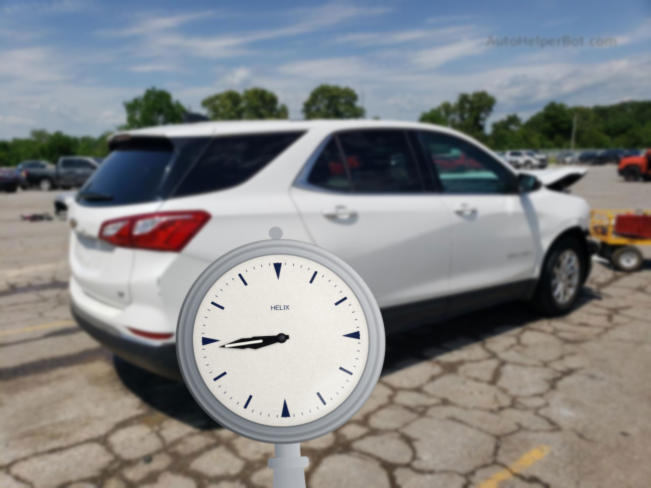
8.44
